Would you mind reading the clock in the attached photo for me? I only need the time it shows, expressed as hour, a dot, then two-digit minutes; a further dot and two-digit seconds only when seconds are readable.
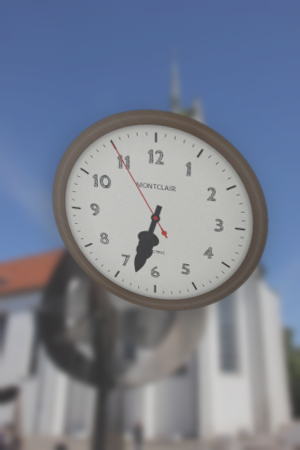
6.32.55
